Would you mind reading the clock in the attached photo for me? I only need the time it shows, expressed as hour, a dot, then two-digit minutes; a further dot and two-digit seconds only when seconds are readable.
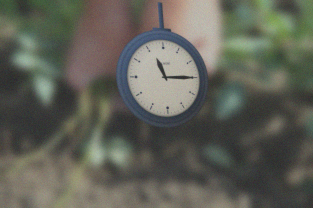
11.15
